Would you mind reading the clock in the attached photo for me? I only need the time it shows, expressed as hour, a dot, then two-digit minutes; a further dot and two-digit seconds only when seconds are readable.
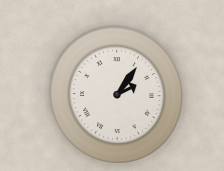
2.06
